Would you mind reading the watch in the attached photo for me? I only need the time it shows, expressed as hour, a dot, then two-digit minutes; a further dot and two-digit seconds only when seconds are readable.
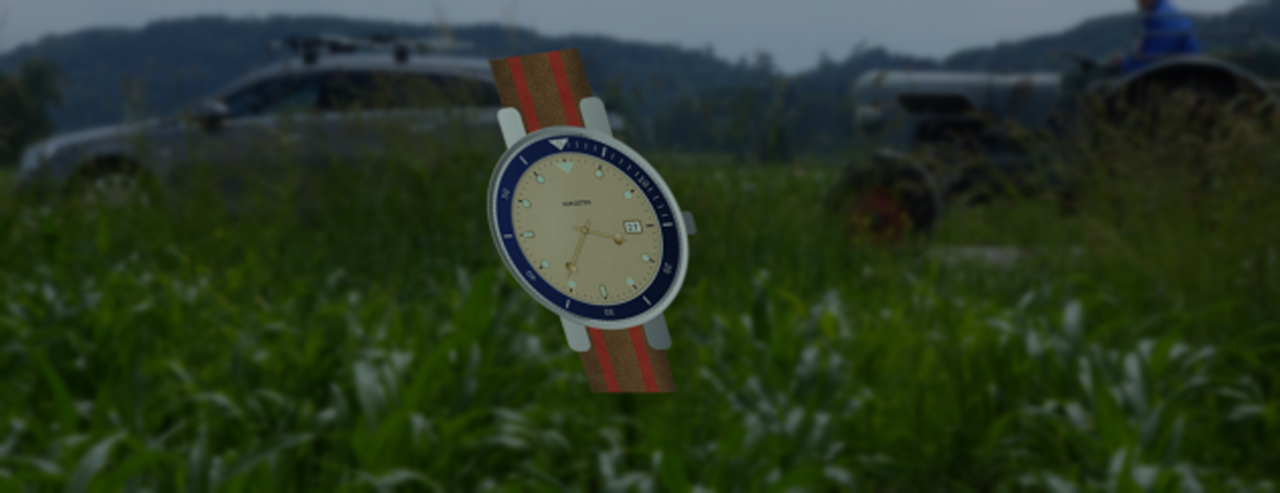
3.36
